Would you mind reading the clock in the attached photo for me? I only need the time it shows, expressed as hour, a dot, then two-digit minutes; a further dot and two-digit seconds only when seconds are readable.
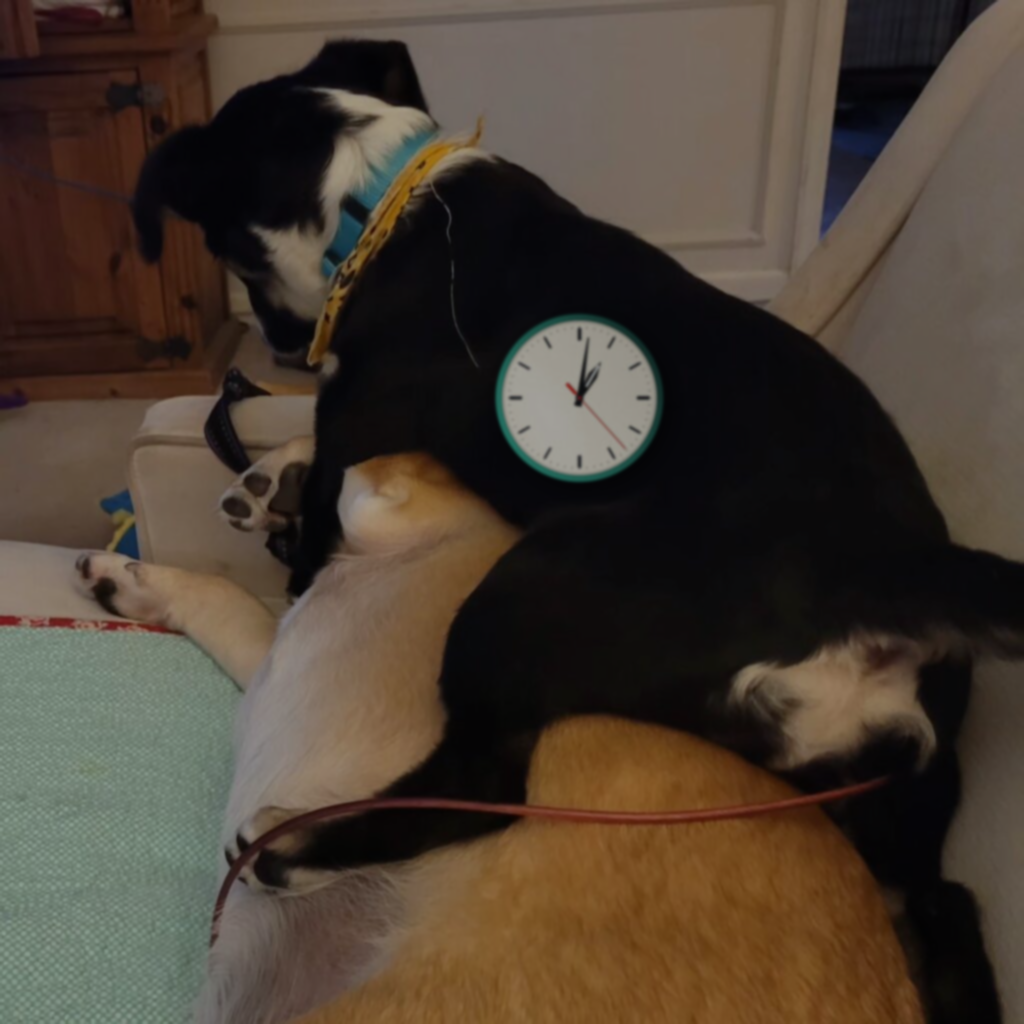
1.01.23
